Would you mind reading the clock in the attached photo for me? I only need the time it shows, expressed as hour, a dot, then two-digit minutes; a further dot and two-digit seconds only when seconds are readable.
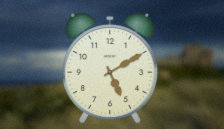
5.10
